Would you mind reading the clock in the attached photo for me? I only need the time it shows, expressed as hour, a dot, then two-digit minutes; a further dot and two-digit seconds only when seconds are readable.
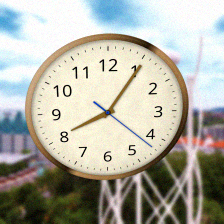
8.05.22
